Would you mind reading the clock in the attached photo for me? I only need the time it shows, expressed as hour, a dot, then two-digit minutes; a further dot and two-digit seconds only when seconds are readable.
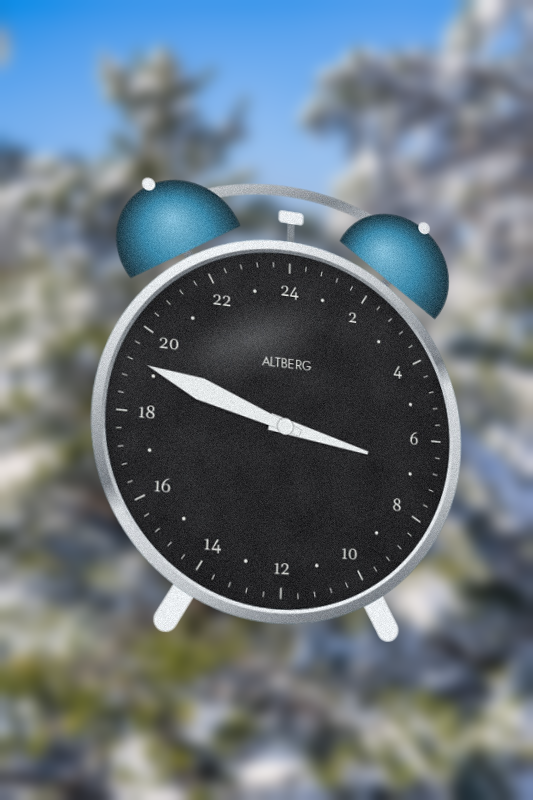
6.48
